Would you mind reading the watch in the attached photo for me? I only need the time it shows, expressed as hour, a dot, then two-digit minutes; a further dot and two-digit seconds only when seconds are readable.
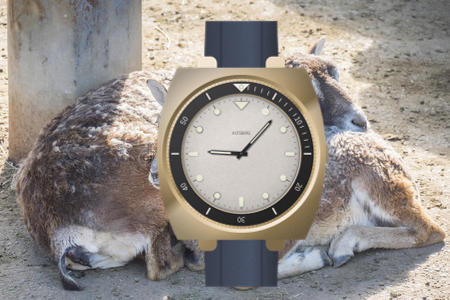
9.07
